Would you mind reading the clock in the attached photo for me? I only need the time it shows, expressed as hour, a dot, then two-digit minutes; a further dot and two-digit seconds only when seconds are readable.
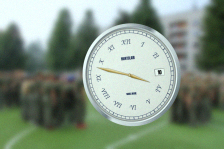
3.48
